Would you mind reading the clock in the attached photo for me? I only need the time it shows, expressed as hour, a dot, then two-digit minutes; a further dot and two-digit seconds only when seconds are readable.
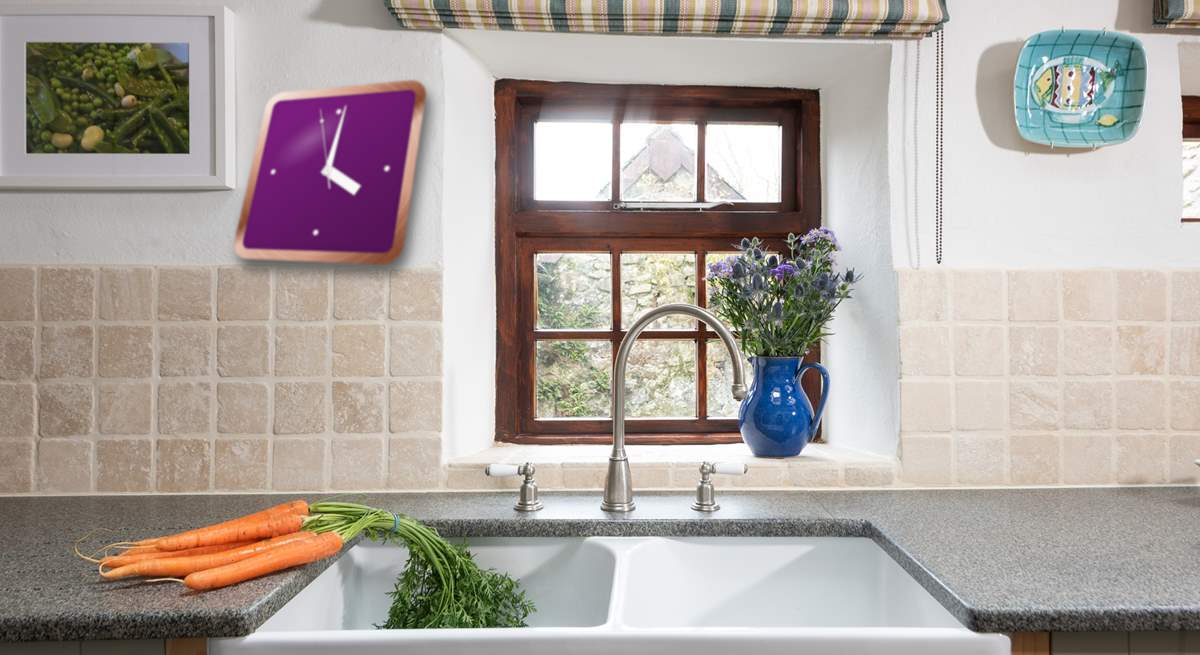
4.00.57
